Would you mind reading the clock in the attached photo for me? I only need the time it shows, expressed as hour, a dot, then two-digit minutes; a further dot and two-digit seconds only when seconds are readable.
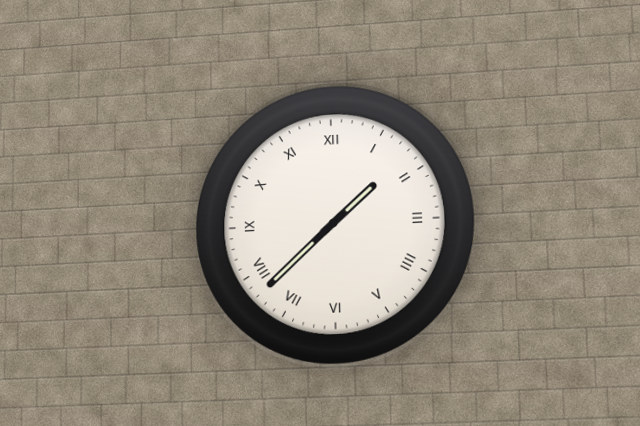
1.38
